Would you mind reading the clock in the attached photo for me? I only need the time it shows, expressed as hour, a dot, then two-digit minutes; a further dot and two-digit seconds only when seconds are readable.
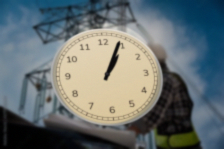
1.04
